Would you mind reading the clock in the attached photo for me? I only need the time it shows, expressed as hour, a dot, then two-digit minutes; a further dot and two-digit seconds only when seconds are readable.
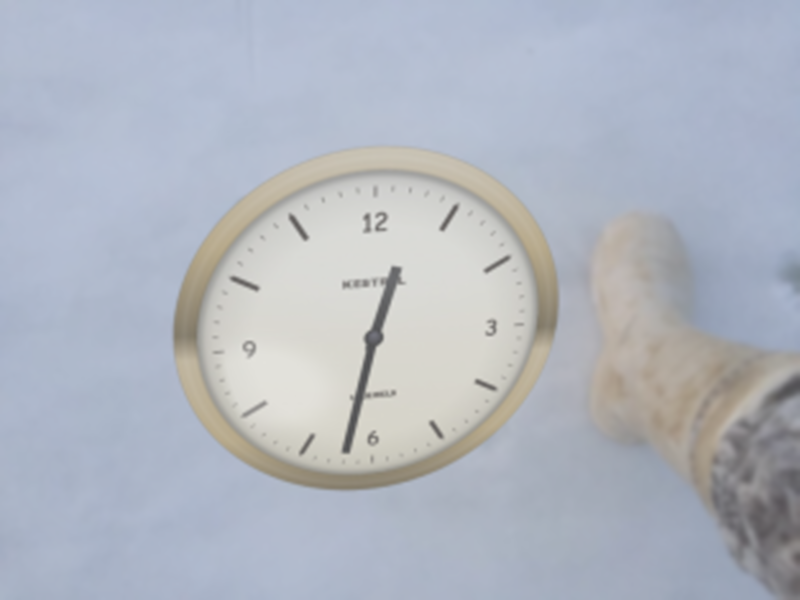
12.32
